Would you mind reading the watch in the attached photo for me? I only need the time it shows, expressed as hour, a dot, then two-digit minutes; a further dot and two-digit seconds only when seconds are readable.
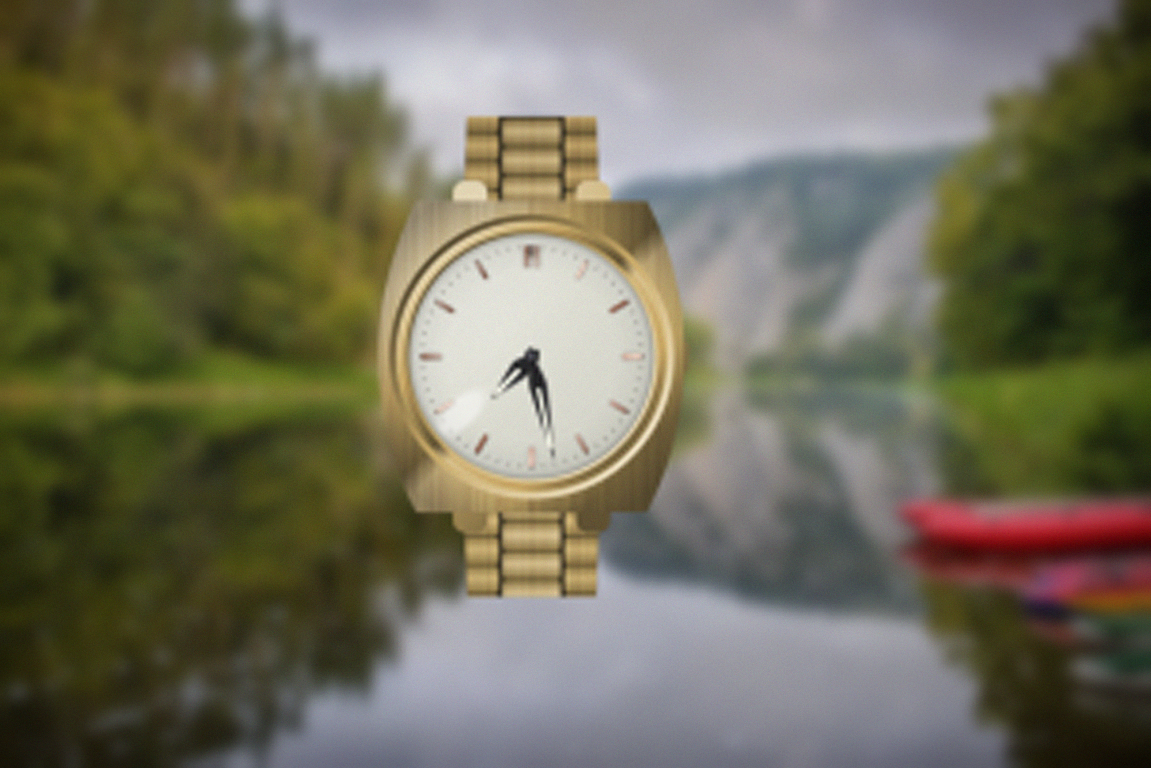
7.28
